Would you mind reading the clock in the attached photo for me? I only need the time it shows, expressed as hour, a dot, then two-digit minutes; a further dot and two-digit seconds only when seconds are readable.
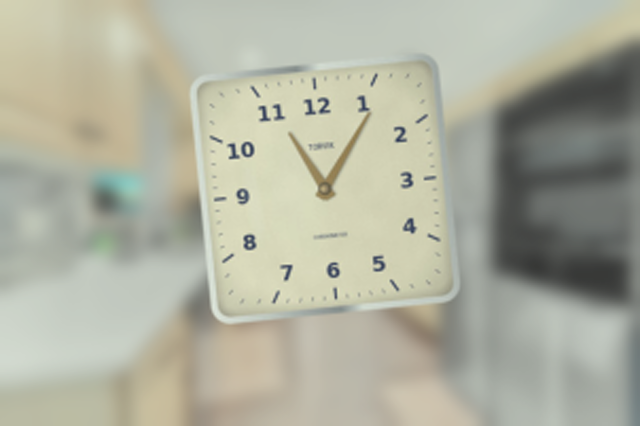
11.06
